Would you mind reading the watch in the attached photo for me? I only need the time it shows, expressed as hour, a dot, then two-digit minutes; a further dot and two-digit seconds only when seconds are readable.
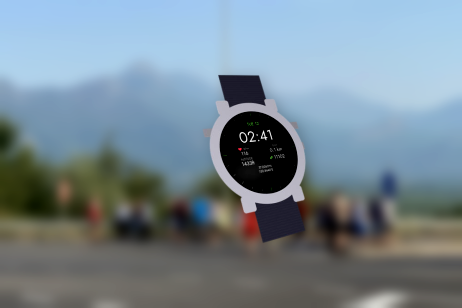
2.41
